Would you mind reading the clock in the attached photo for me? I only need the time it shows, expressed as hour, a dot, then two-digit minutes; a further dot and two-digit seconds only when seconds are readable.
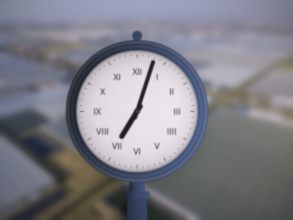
7.03
